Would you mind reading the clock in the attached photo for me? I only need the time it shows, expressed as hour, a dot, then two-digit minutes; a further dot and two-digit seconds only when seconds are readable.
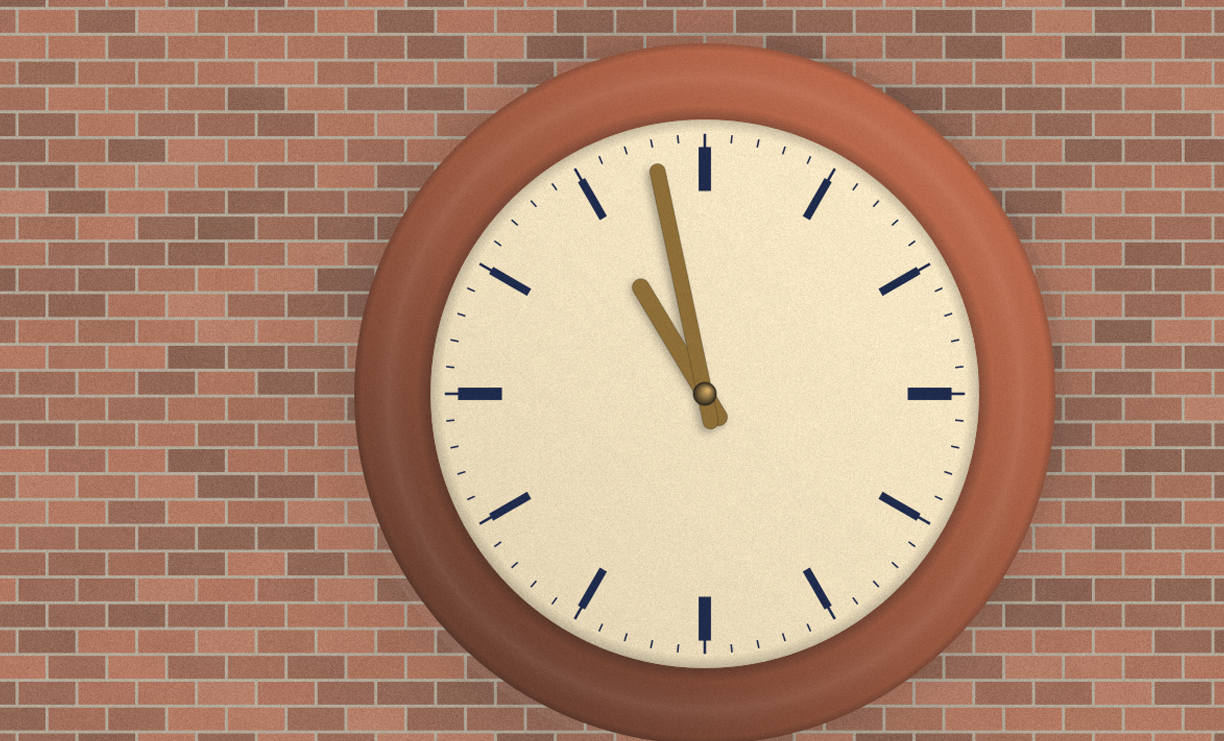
10.58
